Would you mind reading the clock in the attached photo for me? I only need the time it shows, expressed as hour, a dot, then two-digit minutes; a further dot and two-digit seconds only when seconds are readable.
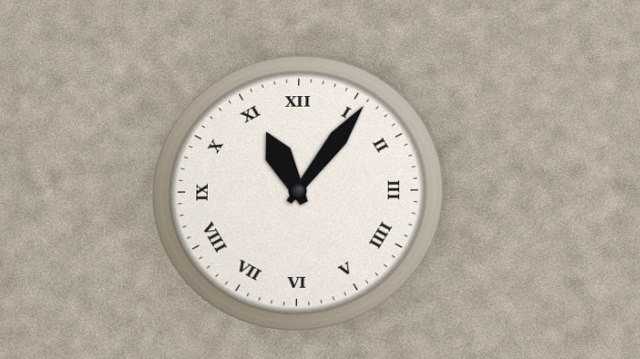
11.06
